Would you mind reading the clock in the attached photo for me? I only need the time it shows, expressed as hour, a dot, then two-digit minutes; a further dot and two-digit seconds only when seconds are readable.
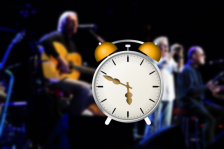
5.49
